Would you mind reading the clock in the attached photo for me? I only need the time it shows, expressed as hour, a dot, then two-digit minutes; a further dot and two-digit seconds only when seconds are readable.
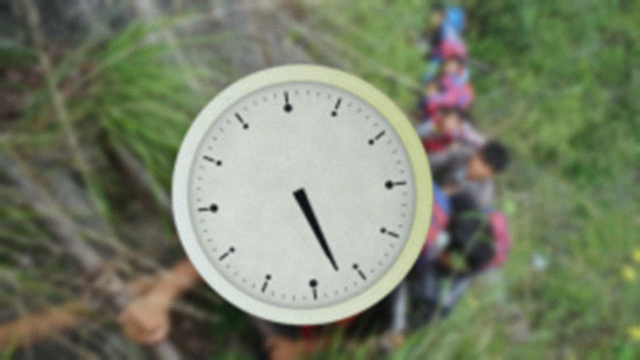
5.27
